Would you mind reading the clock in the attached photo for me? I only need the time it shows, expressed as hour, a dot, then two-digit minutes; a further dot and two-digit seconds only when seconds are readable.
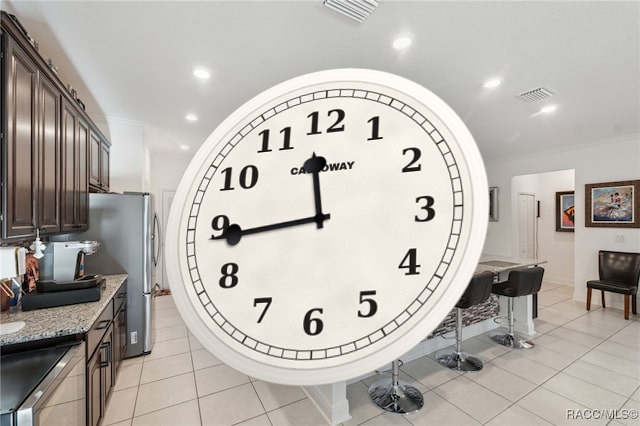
11.44
